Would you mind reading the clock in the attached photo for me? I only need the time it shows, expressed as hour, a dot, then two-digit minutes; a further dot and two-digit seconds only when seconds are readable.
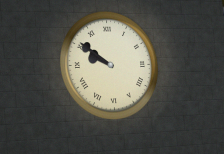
9.51
